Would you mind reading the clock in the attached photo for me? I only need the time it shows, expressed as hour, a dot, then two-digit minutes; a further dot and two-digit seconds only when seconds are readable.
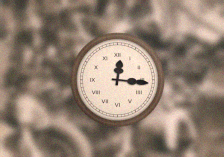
12.16
